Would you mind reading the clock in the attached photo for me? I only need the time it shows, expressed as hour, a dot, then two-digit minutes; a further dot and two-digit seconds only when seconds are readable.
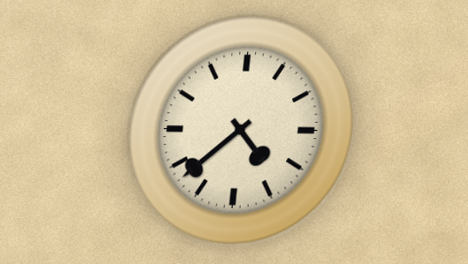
4.38
